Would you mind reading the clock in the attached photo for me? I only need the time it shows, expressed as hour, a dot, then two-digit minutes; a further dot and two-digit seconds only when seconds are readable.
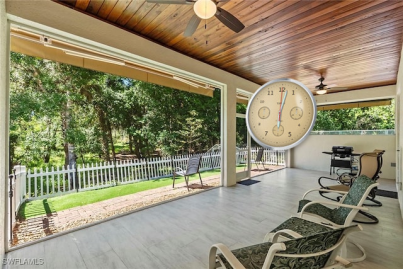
6.02
